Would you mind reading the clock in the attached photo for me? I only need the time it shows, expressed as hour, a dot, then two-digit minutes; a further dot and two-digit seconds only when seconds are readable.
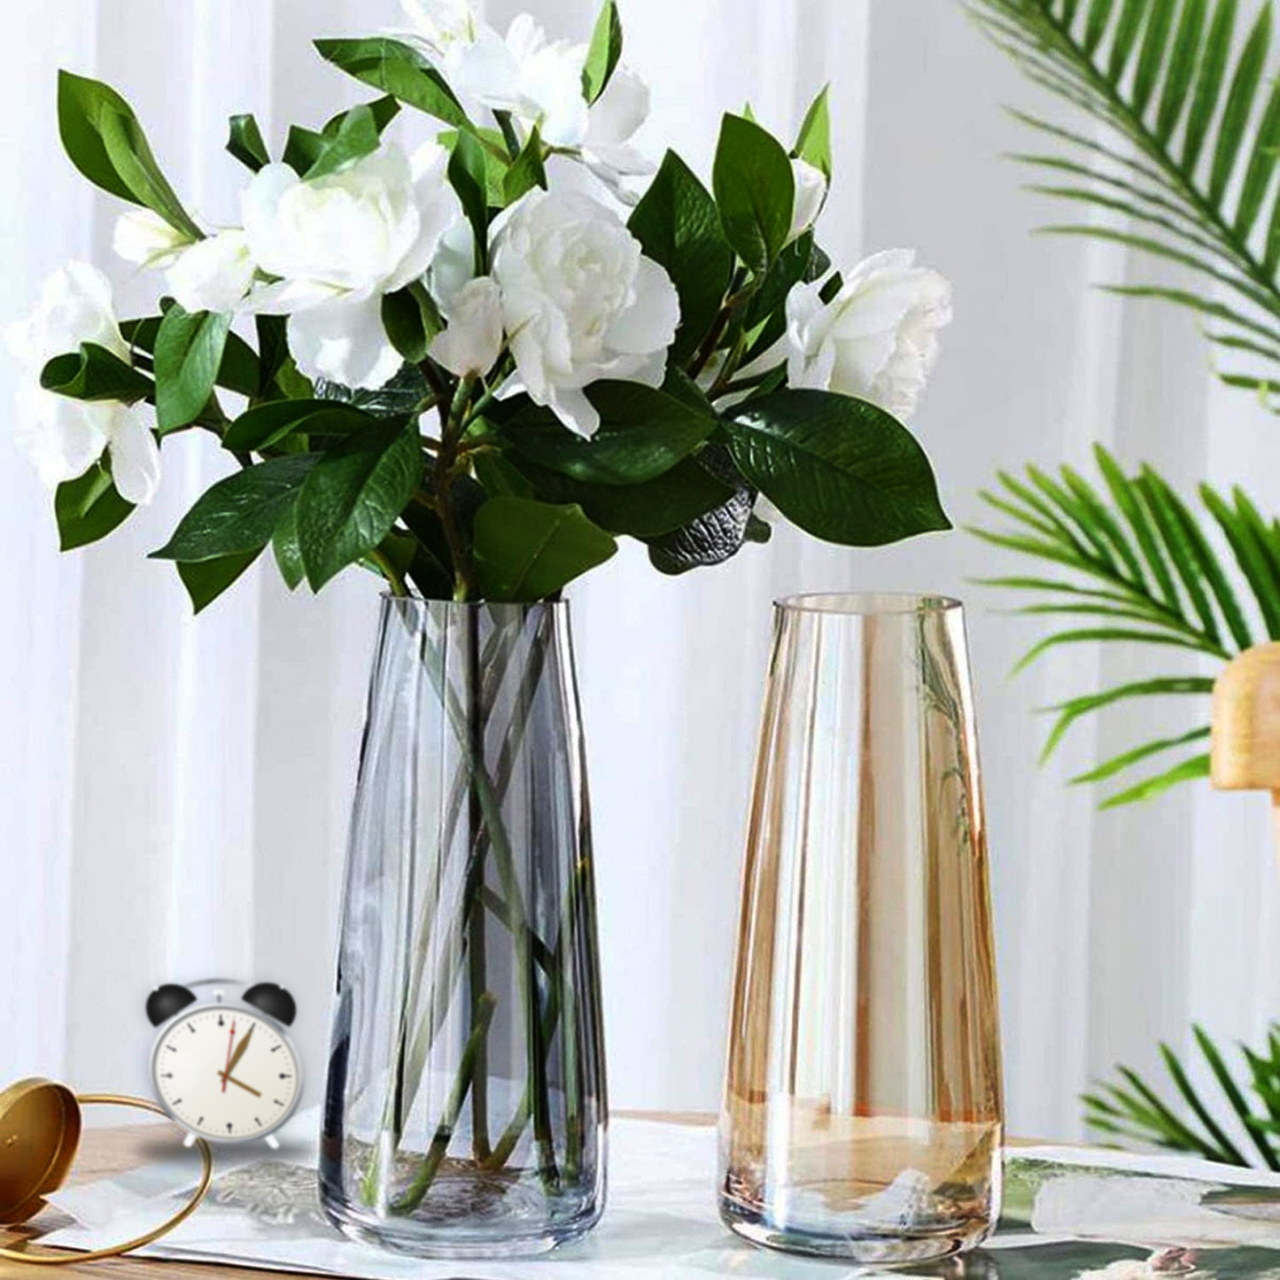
4.05.02
